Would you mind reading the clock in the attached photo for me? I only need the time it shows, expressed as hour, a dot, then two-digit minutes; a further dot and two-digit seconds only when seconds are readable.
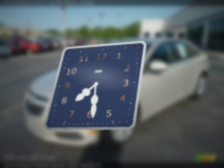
7.29
